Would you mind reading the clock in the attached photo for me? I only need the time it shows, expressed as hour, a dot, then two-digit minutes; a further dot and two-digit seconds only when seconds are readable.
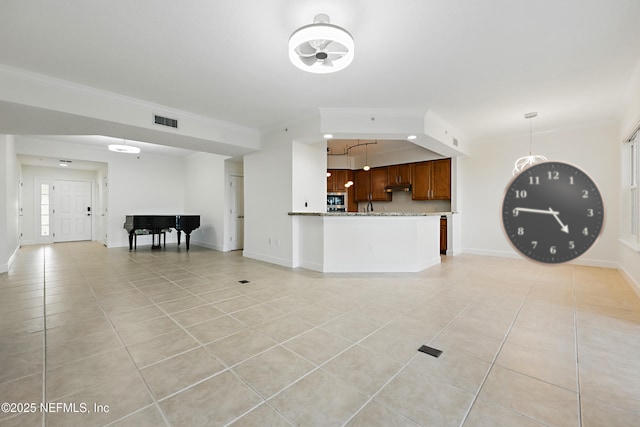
4.46
